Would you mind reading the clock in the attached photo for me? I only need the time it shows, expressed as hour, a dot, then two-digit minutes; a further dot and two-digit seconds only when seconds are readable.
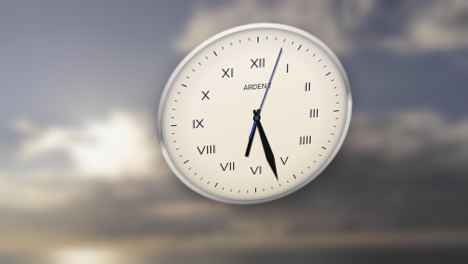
6.27.03
